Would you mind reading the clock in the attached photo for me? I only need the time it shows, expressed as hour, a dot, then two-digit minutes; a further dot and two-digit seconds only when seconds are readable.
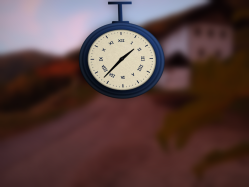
1.37
